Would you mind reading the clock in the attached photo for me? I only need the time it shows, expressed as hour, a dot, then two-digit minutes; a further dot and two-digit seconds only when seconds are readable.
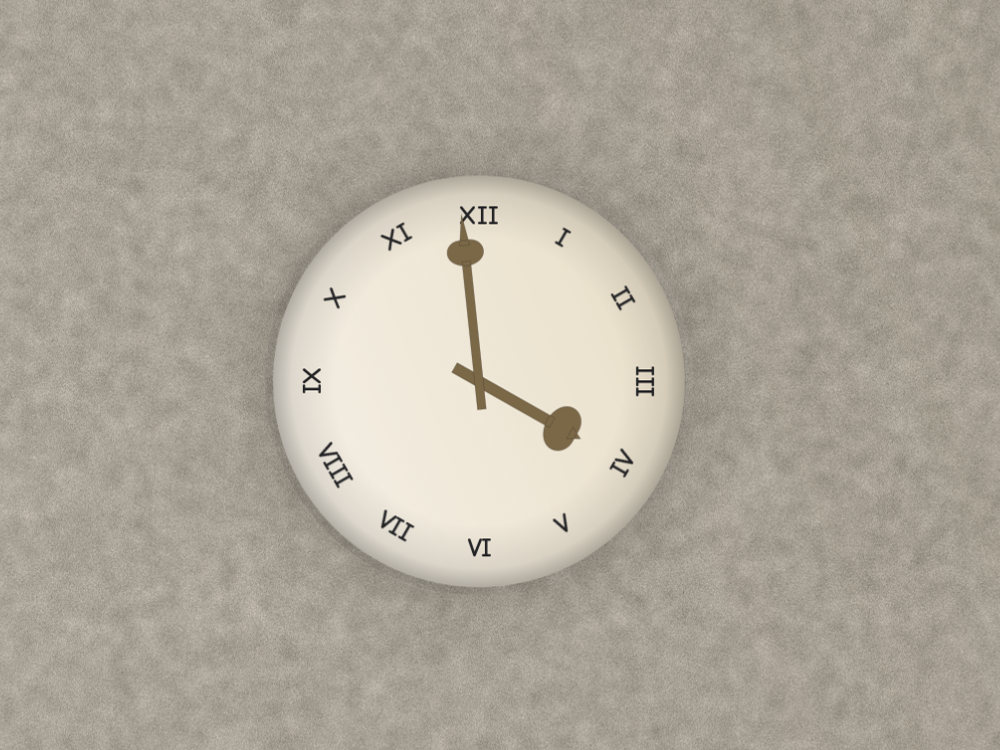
3.59
